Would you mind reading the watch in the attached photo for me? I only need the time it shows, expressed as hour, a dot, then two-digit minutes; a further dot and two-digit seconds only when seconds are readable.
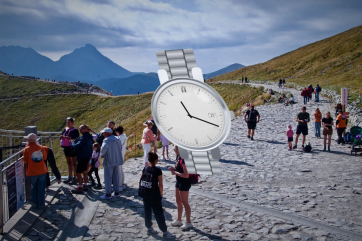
11.19
